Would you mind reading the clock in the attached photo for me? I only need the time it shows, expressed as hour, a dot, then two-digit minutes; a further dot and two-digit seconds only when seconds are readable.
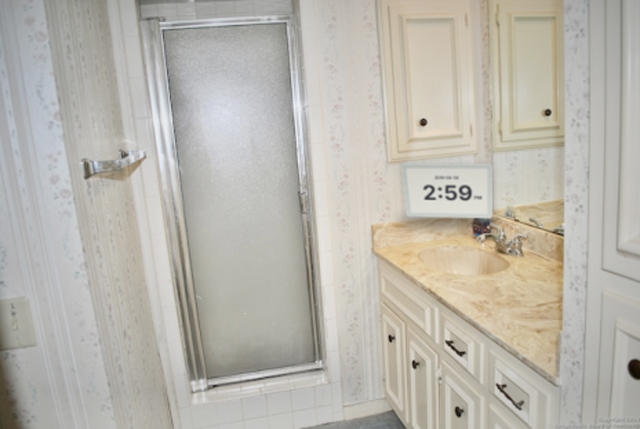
2.59
